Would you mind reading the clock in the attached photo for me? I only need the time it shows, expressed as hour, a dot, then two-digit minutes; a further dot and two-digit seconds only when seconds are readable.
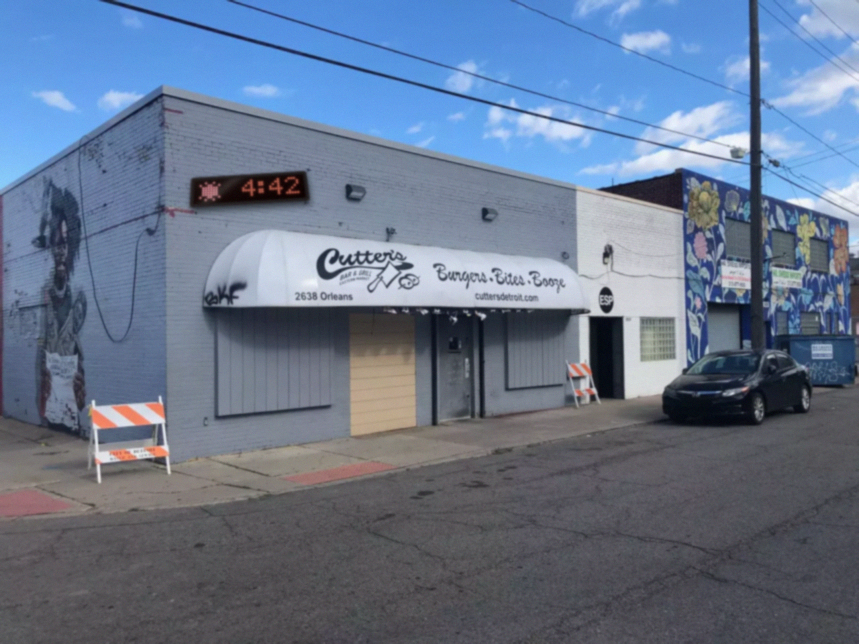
4.42
